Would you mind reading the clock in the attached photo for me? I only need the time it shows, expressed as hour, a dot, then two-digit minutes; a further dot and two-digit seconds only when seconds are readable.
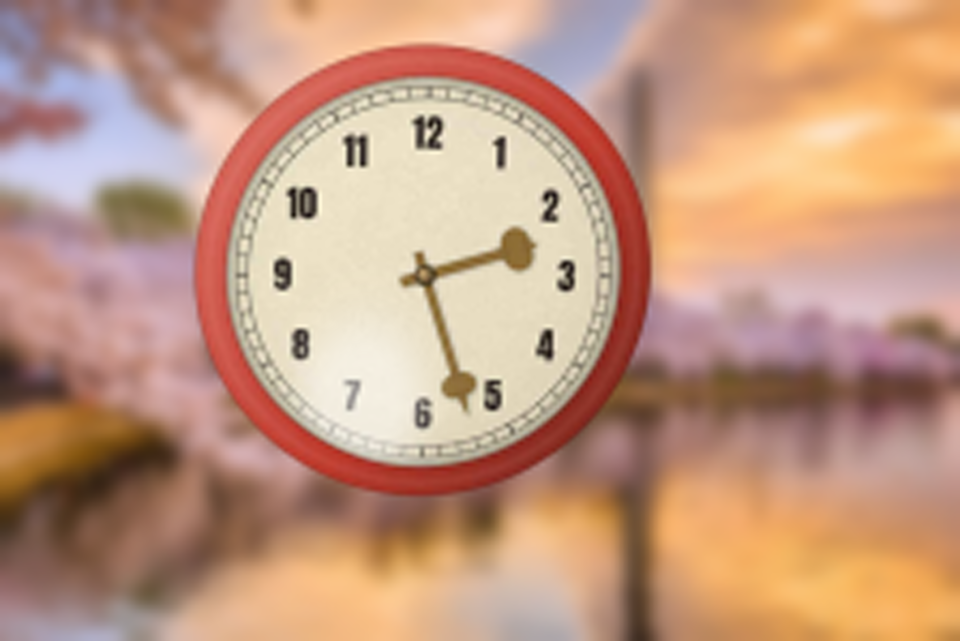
2.27
